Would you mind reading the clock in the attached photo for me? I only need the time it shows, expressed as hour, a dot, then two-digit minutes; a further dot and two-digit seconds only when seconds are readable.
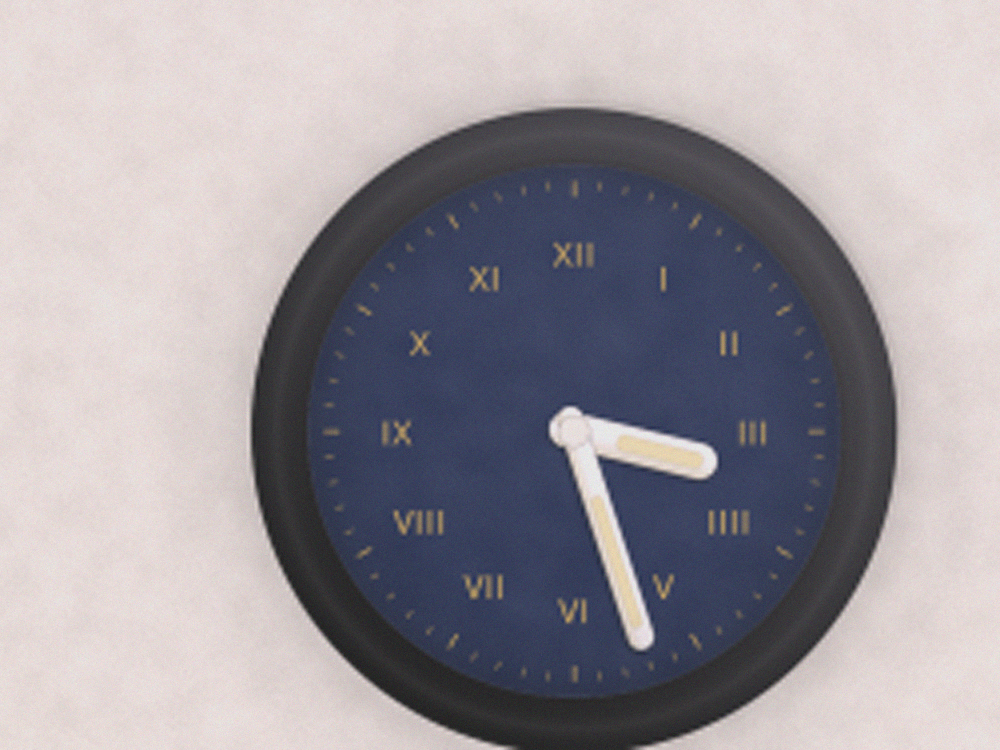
3.27
